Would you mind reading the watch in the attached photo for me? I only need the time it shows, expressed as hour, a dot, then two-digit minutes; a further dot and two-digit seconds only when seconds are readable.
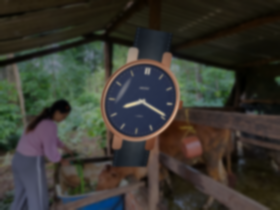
8.19
